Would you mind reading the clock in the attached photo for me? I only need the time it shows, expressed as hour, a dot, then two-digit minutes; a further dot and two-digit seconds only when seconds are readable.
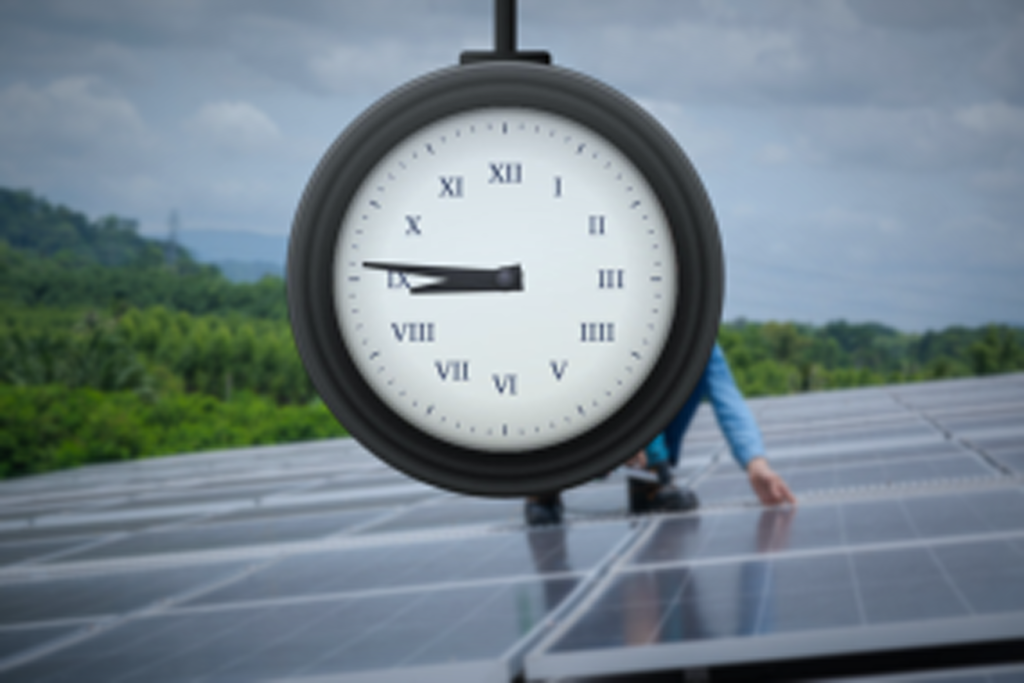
8.46
